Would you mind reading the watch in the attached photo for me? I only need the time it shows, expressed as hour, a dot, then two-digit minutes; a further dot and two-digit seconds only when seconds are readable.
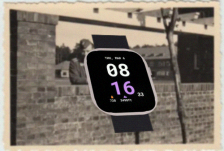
8.16
